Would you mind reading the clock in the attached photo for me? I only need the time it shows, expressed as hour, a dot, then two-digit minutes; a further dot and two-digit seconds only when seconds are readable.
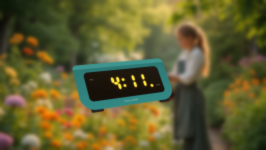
4.11
